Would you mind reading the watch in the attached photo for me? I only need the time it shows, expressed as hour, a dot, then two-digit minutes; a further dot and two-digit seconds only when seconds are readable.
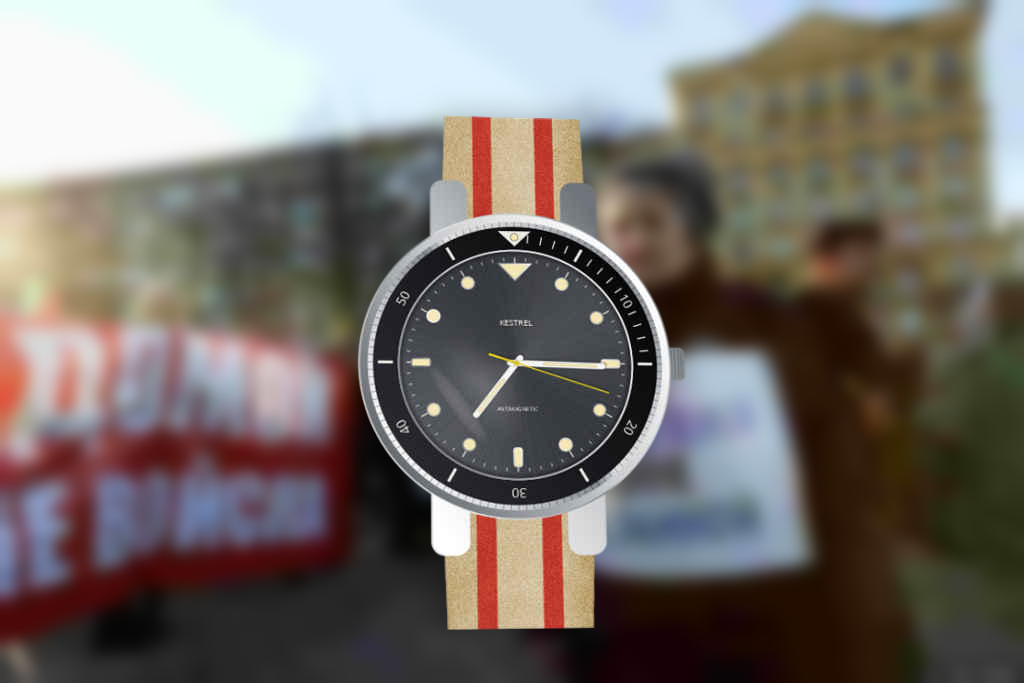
7.15.18
